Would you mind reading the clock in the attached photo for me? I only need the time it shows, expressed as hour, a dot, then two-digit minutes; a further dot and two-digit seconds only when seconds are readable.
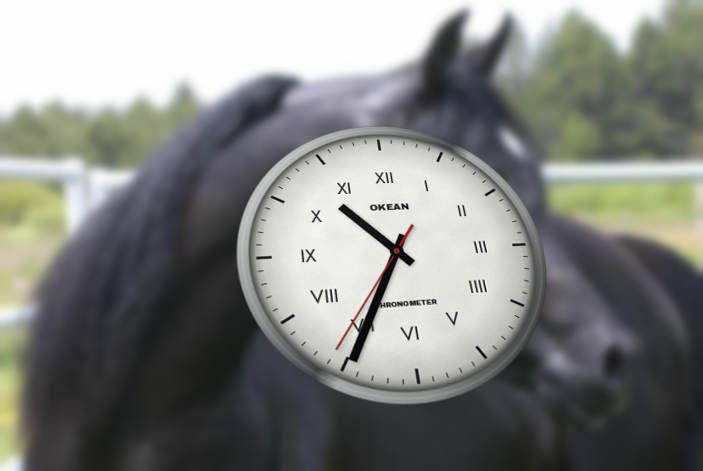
10.34.36
